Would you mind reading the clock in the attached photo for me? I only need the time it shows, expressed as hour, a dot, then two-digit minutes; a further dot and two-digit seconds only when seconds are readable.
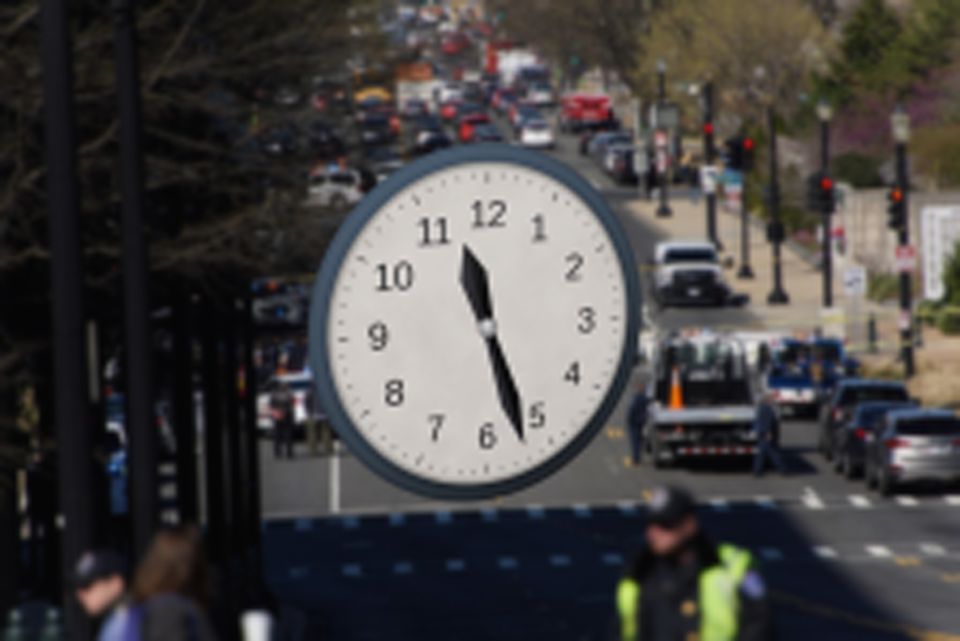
11.27
